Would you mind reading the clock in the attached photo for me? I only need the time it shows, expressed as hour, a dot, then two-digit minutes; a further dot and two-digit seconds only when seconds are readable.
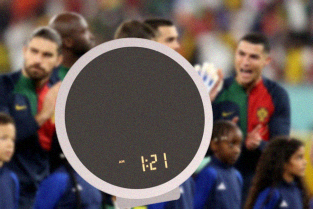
1.21
